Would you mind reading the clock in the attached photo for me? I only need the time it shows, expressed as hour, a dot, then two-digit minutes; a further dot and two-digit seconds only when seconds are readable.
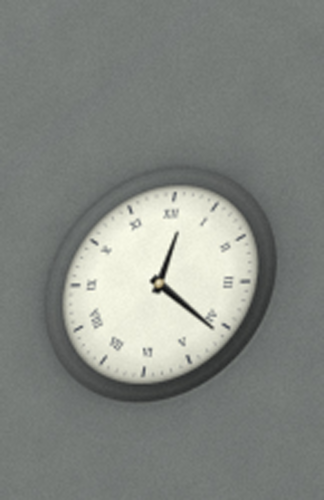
12.21
